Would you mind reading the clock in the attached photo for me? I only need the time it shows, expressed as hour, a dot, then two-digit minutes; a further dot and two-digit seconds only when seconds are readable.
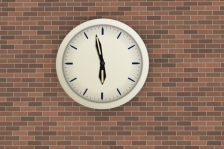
5.58
